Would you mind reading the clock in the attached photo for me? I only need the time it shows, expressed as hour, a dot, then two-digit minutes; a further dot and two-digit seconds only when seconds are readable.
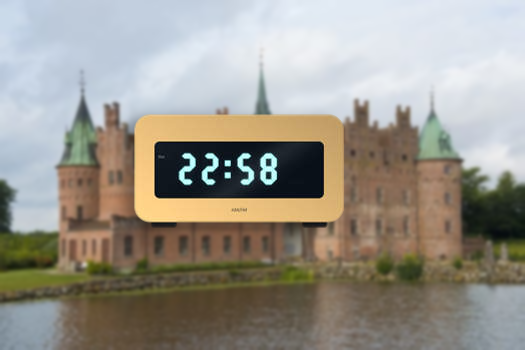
22.58
